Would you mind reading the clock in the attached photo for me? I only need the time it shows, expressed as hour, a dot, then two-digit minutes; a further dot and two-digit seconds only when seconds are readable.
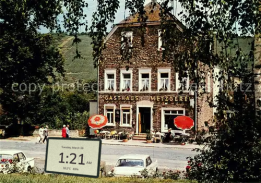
1.21
